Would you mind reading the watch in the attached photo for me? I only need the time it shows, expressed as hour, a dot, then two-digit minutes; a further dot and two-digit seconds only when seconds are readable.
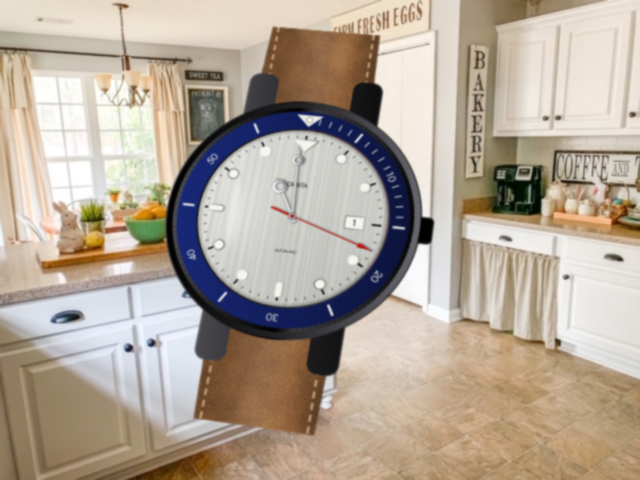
10.59.18
